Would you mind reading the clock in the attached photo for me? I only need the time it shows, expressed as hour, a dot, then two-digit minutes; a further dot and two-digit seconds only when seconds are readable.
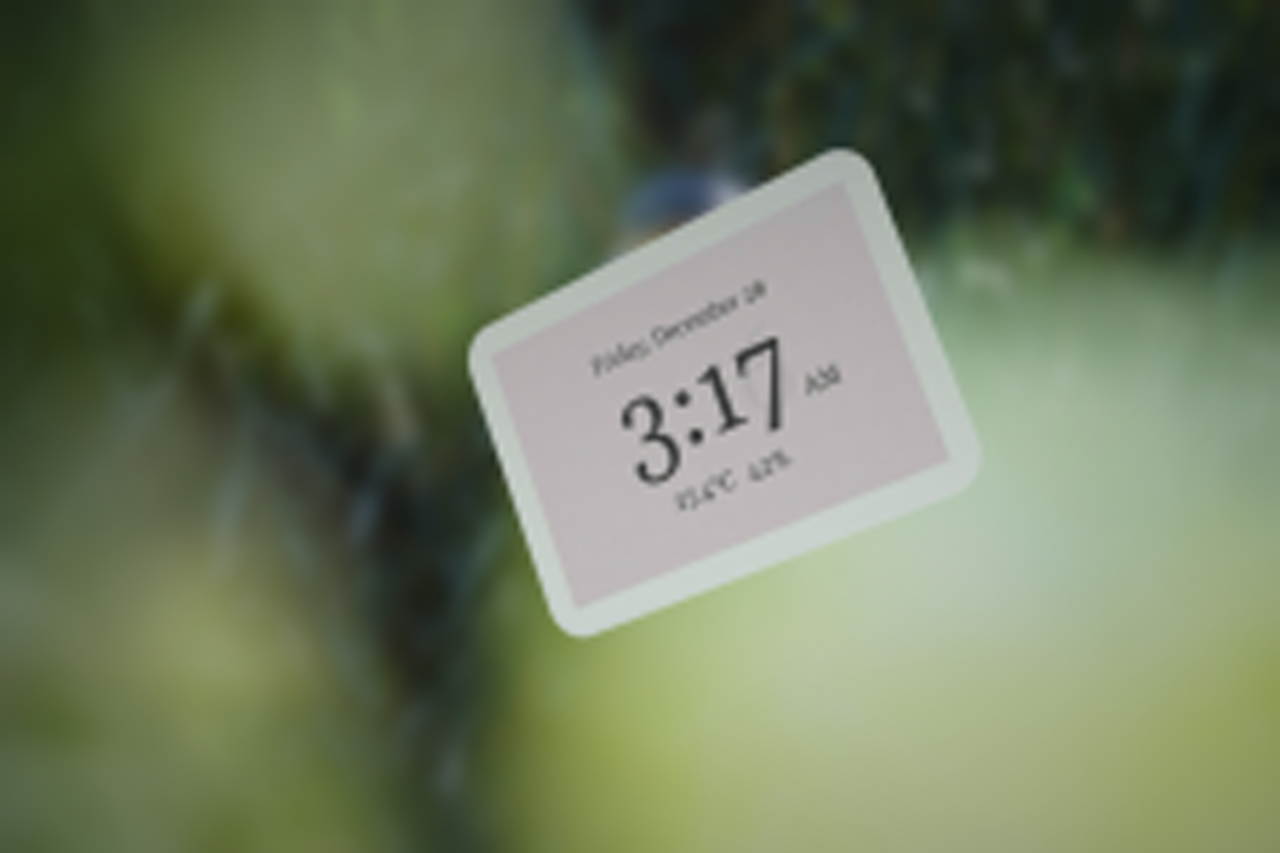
3.17
